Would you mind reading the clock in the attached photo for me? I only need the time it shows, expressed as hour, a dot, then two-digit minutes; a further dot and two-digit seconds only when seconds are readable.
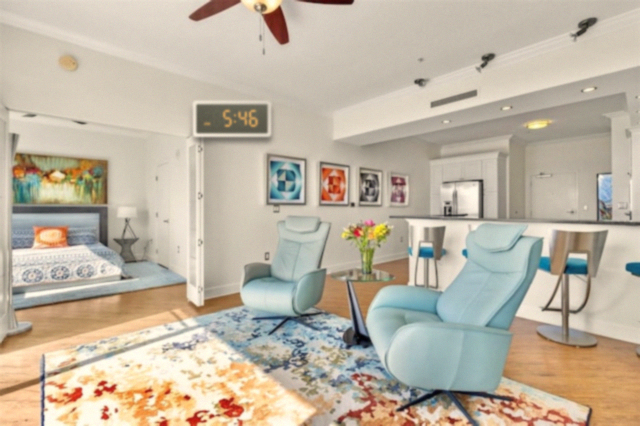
5.46
